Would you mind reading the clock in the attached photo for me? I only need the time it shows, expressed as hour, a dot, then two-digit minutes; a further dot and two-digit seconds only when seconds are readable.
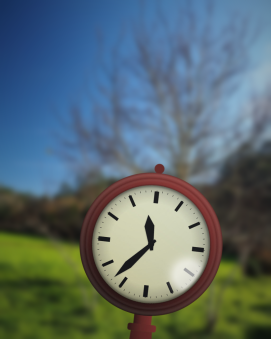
11.37
